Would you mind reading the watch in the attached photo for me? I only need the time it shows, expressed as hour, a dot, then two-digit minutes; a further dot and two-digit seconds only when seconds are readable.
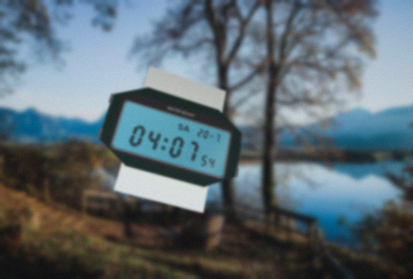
4.07
